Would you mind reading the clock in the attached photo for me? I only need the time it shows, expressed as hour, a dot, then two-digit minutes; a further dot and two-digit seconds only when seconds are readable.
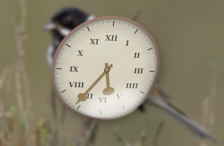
5.36
